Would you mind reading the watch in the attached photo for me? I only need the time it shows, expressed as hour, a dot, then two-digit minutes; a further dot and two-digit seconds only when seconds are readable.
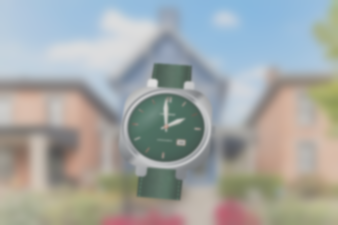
1.59
